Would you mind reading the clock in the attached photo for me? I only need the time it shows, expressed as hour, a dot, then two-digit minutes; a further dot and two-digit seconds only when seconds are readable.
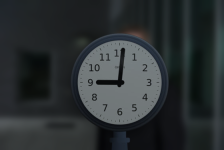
9.01
